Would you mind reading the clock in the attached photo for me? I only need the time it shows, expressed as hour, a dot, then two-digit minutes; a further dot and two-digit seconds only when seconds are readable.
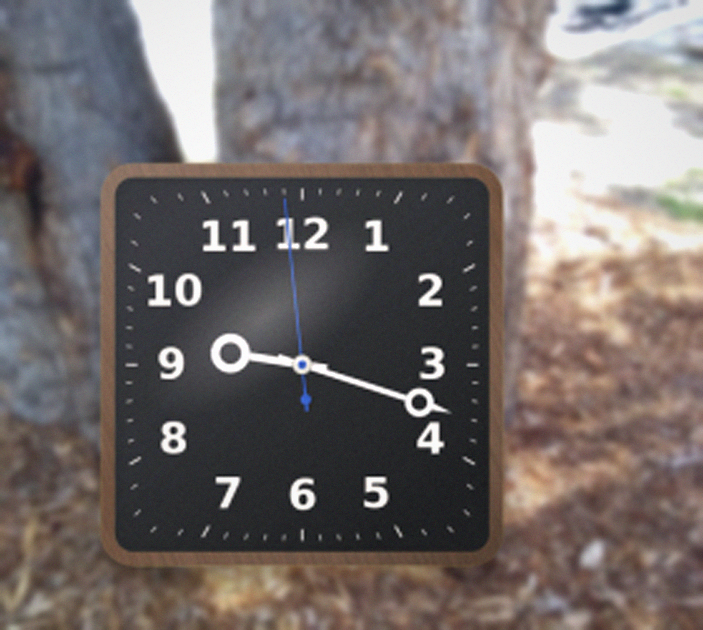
9.17.59
